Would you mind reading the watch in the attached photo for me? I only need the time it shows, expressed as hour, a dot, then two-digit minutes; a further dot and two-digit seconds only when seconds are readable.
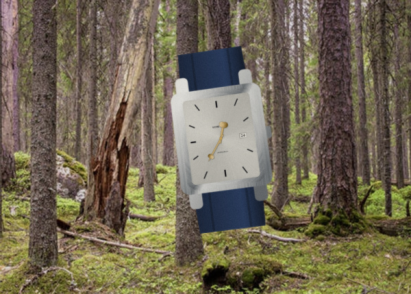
12.36
